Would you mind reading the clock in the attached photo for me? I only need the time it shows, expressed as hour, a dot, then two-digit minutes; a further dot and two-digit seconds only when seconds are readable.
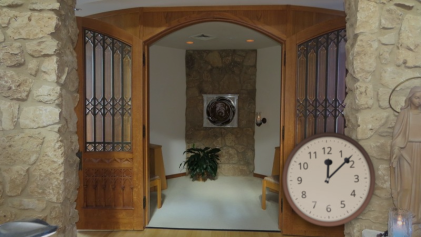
12.08
